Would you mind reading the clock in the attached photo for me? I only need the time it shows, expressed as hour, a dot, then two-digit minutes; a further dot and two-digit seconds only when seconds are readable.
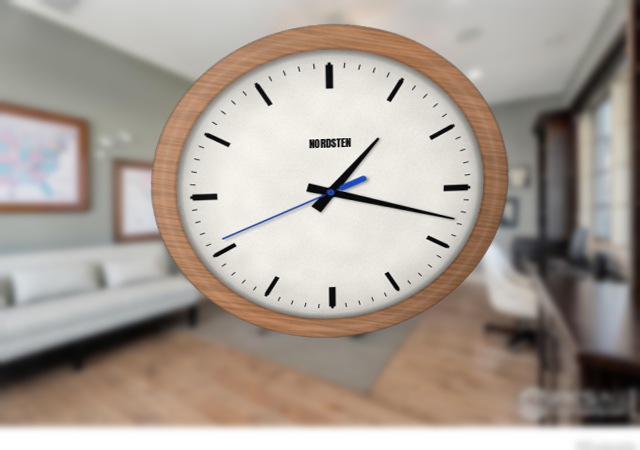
1.17.41
